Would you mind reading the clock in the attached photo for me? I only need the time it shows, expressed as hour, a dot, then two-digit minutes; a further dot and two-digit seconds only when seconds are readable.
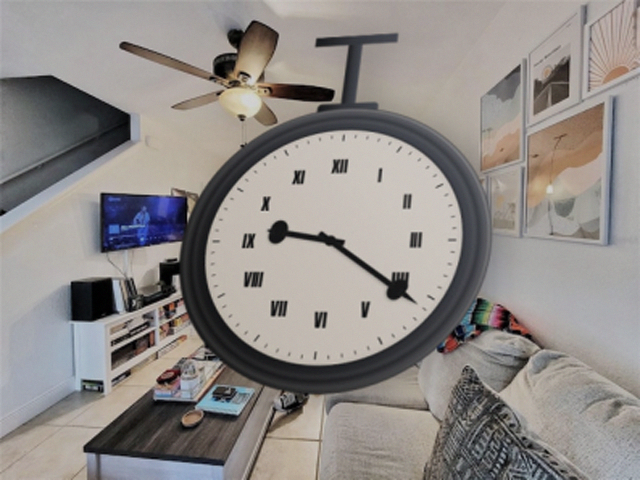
9.21
